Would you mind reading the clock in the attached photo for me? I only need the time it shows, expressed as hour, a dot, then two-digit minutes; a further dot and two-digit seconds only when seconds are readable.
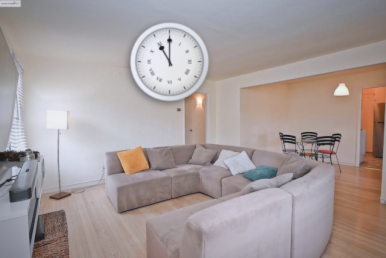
11.00
